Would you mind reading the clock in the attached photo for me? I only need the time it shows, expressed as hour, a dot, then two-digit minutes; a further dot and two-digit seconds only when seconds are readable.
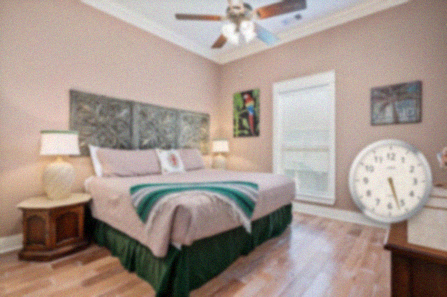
5.27
